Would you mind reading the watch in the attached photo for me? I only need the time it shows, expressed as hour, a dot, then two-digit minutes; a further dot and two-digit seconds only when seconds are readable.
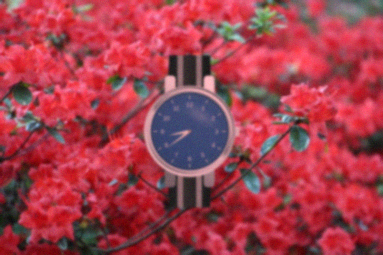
8.39
